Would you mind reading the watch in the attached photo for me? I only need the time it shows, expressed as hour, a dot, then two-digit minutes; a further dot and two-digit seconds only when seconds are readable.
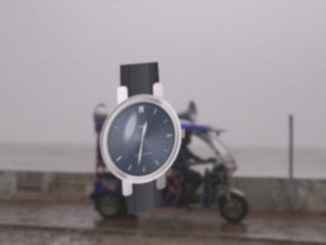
12.32
